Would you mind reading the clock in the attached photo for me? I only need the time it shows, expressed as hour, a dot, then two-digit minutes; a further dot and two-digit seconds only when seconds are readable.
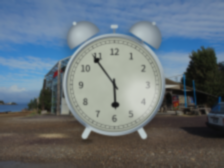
5.54
